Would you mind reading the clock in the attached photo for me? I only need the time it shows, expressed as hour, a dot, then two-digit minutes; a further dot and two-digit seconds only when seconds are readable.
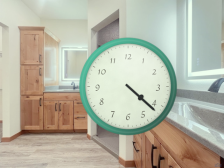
4.22
